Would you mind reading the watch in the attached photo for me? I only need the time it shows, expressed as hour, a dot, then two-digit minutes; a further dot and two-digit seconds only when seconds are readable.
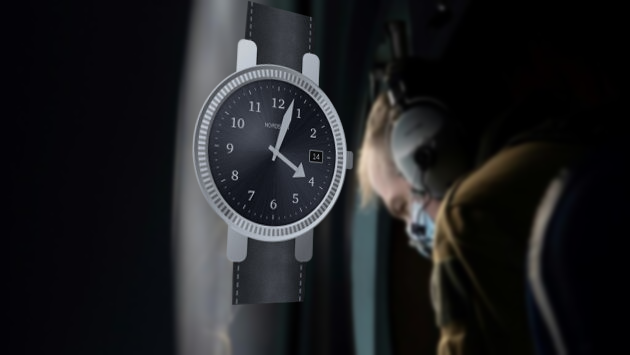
4.03
